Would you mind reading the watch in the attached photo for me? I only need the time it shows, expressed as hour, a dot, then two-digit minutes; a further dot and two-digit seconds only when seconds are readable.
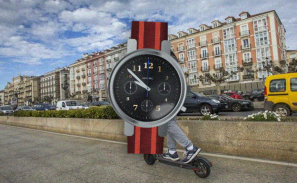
9.52
